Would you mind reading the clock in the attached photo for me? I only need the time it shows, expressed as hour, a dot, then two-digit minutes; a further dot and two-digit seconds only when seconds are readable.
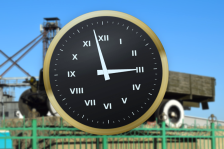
2.58
